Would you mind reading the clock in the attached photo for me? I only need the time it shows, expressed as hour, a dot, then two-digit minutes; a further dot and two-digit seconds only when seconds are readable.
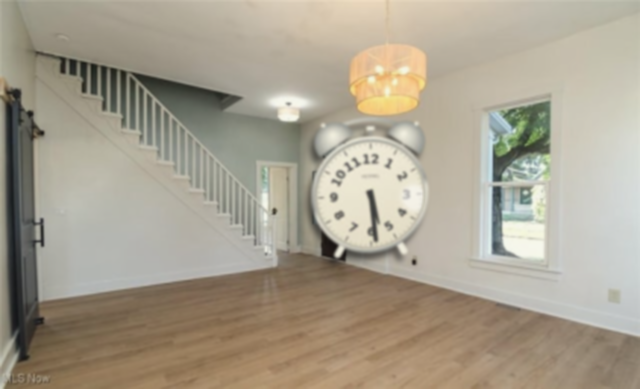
5.29
